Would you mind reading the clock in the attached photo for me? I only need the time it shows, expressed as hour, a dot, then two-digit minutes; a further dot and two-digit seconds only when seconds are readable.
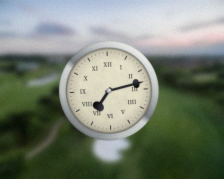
7.13
